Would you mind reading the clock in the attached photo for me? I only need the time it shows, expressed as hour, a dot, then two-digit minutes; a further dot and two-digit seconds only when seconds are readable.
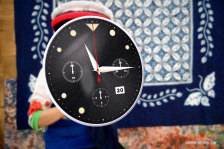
11.15
